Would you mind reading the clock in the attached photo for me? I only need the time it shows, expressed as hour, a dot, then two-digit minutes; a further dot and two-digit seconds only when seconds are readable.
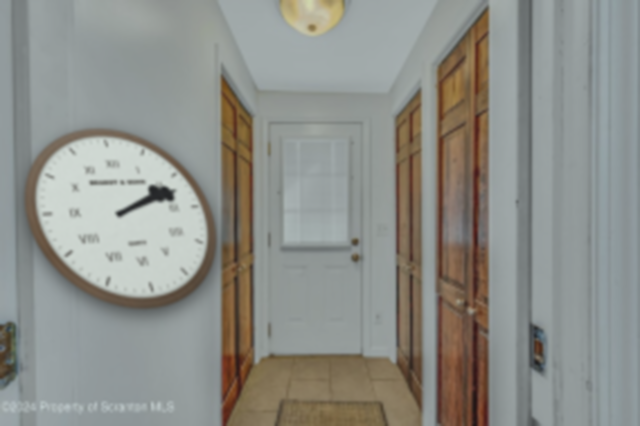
2.12
